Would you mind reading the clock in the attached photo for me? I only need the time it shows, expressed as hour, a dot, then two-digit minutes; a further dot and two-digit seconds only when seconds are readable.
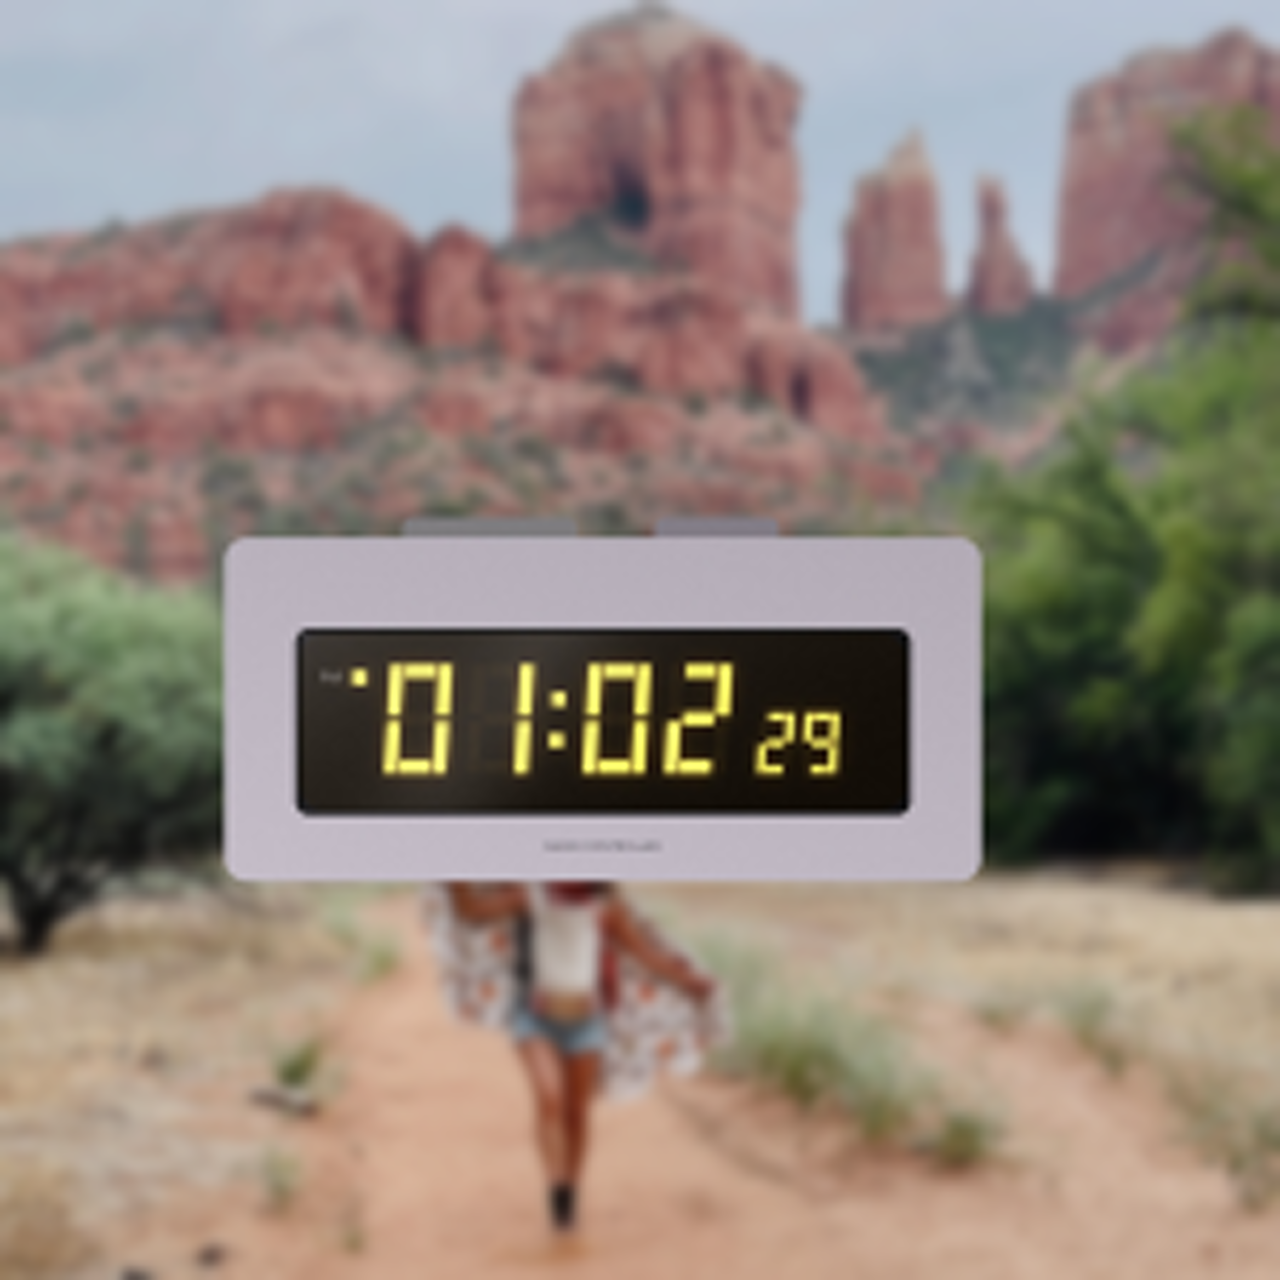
1.02.29
